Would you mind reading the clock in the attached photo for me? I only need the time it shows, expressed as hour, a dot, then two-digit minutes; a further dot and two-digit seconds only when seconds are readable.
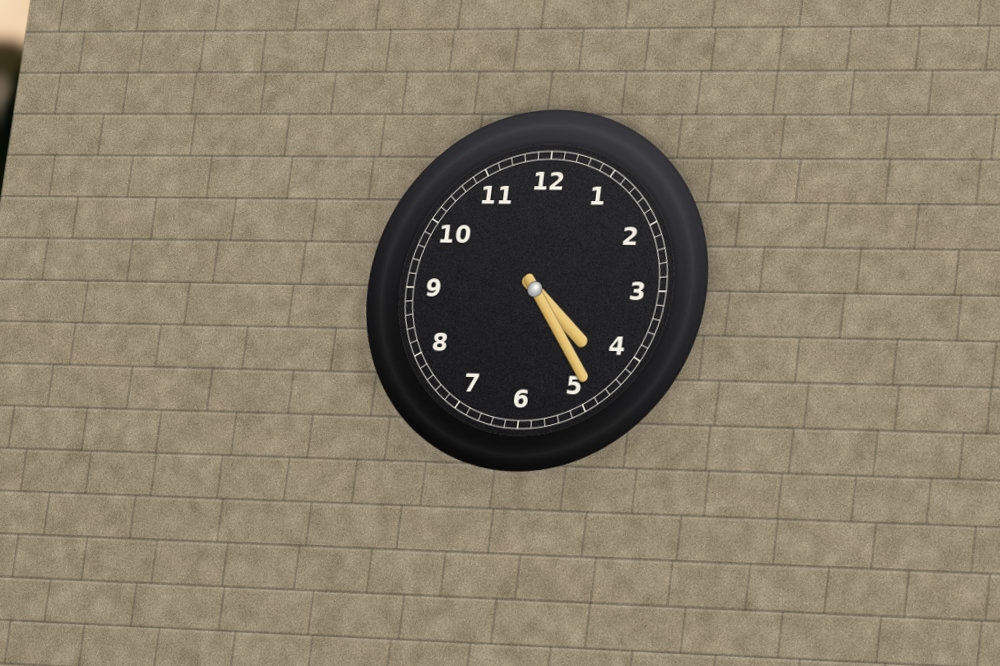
4.24
